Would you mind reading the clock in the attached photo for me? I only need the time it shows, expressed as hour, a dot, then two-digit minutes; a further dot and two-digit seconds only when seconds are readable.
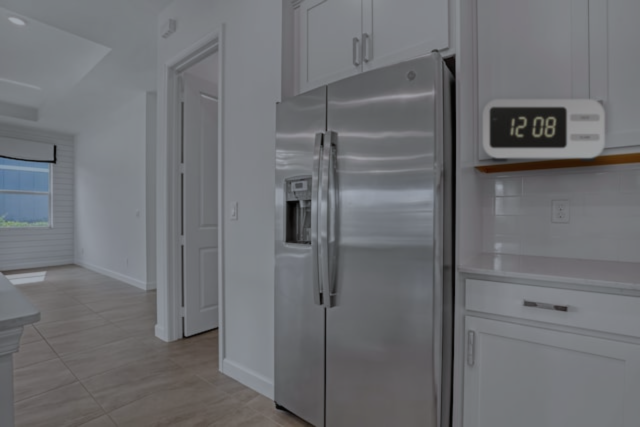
12.08
